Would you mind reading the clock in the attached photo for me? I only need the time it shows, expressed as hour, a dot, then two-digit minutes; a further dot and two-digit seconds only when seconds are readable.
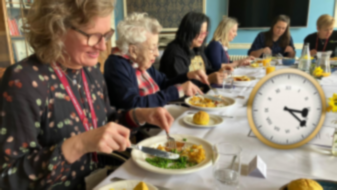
3.22
